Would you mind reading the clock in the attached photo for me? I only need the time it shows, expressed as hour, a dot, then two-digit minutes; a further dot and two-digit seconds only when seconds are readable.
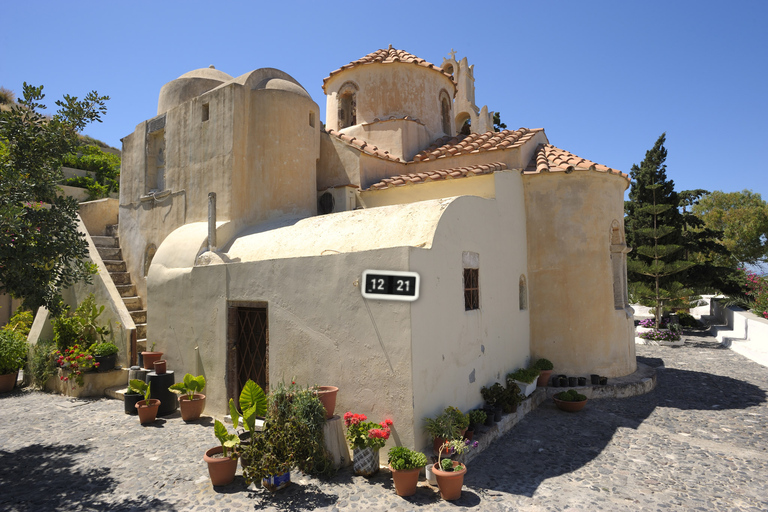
12.21
